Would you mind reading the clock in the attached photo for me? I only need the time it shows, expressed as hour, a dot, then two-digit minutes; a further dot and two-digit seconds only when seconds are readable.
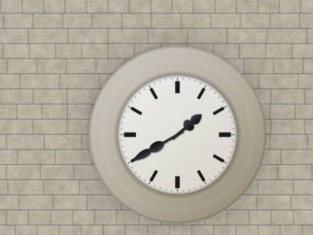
1.40
